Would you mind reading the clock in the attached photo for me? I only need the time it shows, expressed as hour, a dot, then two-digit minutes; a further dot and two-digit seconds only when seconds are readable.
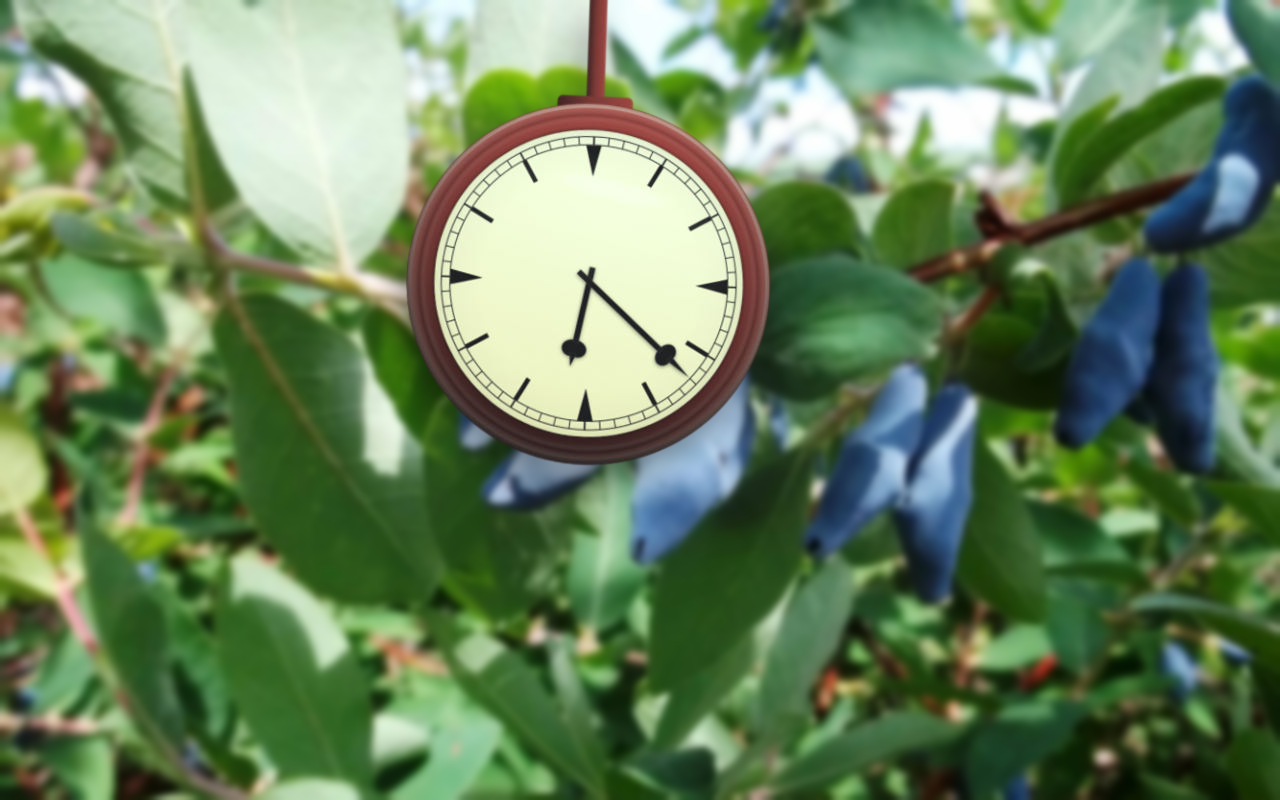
6.22
